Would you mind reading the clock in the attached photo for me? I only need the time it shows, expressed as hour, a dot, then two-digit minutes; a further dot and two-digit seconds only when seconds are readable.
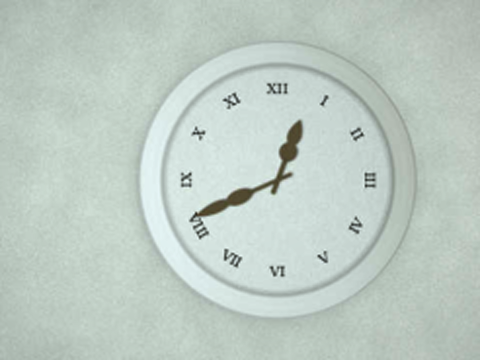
12.41
